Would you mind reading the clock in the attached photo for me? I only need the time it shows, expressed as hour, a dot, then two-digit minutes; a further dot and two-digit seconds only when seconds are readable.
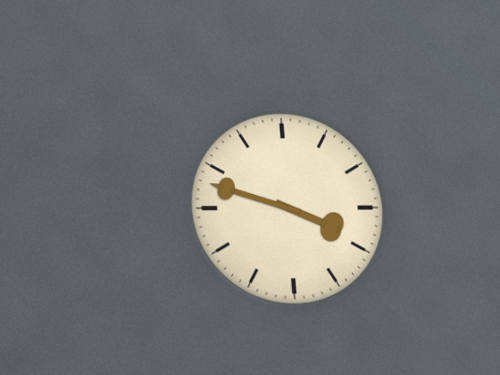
3.48
